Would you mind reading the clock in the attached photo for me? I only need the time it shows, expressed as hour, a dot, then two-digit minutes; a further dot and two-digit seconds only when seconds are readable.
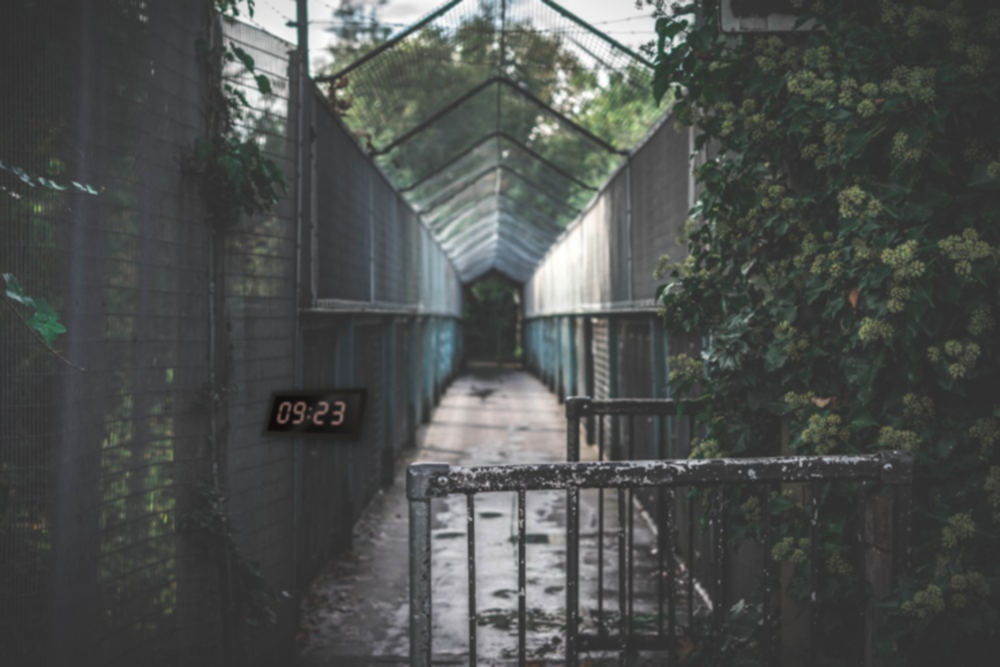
9.23
